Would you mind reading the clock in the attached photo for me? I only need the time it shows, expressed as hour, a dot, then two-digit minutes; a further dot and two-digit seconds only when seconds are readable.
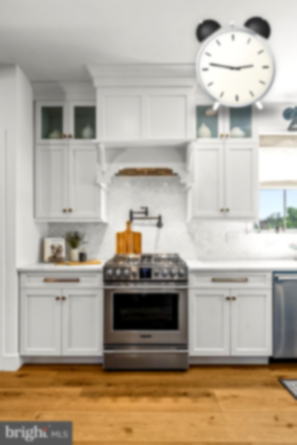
2.47
